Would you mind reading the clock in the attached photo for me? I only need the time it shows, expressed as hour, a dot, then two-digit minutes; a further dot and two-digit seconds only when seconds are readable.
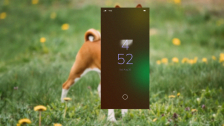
4.52
